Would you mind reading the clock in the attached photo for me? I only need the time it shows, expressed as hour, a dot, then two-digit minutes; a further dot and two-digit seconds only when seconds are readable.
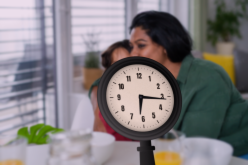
6.16
